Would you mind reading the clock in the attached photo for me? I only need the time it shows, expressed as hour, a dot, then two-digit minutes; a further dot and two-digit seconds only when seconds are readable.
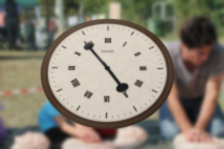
4.54
